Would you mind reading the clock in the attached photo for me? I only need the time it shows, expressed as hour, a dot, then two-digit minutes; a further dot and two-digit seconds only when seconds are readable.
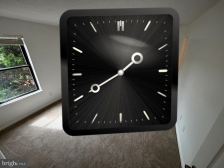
1.40
